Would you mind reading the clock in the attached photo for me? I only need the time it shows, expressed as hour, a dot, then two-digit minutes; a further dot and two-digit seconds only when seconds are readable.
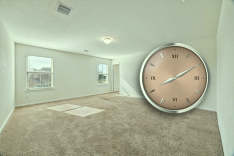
8.10
